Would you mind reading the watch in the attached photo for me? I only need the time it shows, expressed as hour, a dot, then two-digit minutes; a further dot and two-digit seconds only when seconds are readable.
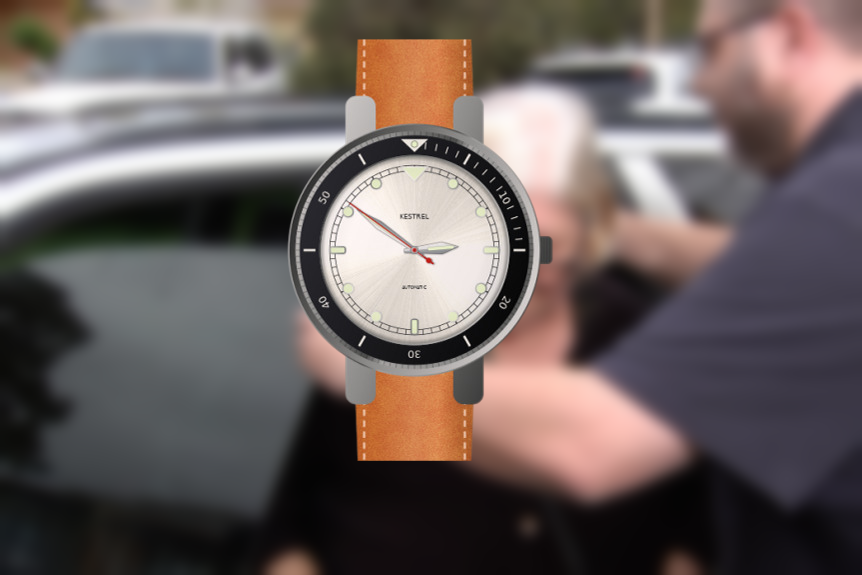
2.50.51
